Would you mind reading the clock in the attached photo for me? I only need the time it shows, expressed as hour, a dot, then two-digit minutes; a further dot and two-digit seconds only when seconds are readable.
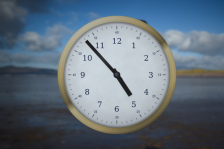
4.53
